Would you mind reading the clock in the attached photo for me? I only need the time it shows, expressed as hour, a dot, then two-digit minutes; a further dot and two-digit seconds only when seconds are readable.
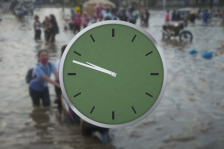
9.48
